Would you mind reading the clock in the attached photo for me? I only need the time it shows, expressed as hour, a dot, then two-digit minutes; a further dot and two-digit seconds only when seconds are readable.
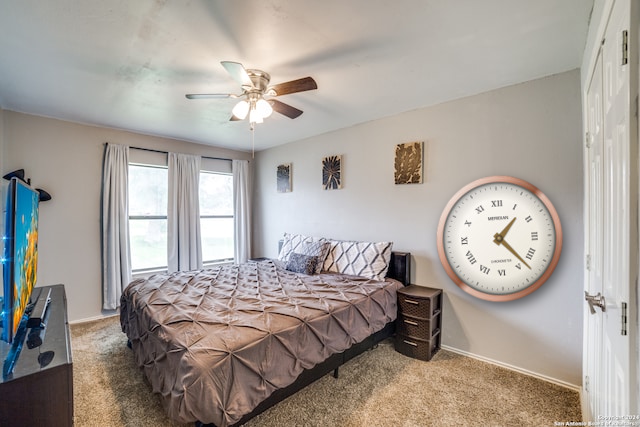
1.23
